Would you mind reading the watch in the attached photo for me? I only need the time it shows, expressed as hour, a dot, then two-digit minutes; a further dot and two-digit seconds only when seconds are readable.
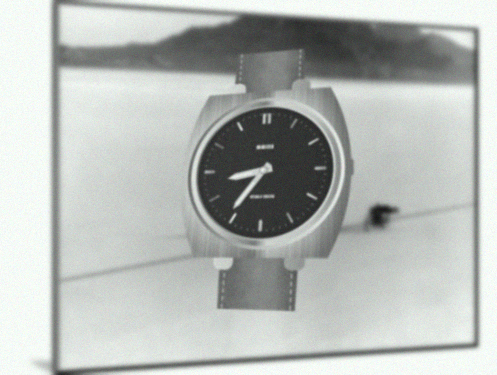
8.36
